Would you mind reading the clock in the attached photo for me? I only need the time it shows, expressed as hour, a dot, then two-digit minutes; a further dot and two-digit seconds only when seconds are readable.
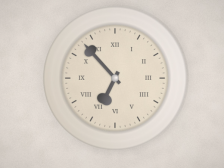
6.53
